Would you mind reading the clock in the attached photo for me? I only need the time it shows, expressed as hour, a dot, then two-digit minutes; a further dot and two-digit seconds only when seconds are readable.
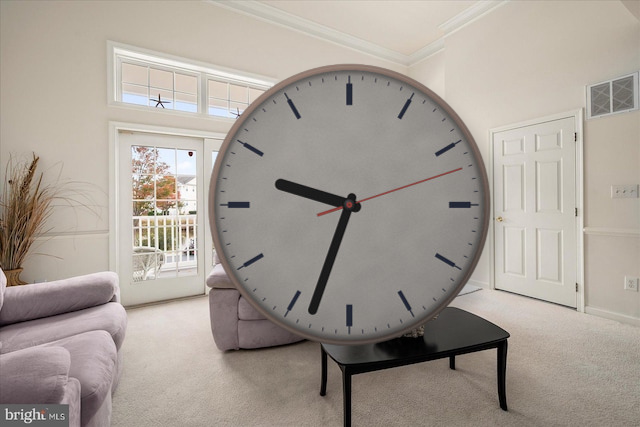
9.33.12
